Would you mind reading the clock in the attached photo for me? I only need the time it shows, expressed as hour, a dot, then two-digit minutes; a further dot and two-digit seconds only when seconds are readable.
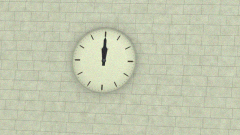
12.00
